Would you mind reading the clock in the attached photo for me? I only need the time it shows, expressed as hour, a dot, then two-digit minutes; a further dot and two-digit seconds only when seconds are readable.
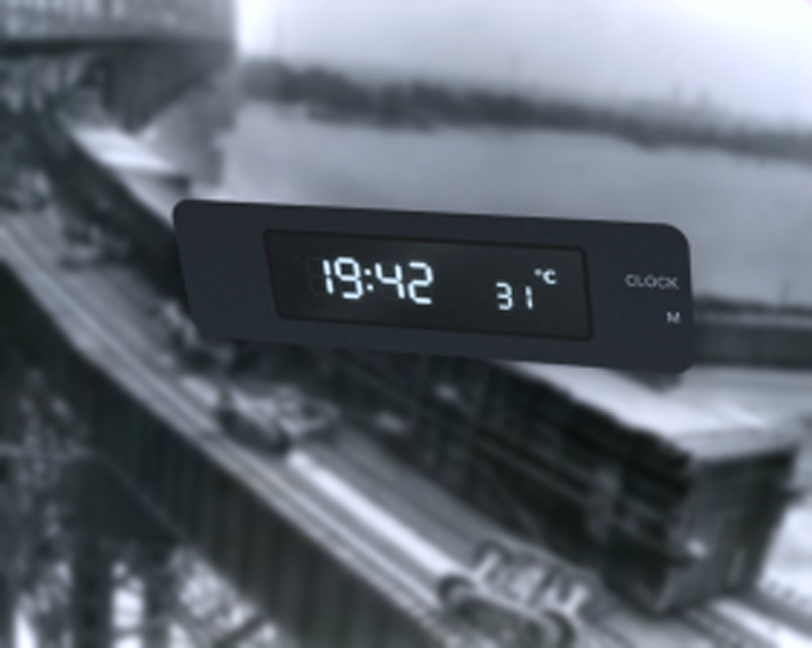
19.42
